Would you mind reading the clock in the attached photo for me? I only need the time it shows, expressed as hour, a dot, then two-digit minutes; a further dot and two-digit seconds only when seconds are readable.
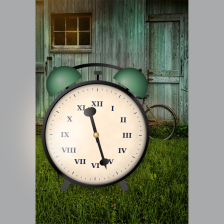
11.27
